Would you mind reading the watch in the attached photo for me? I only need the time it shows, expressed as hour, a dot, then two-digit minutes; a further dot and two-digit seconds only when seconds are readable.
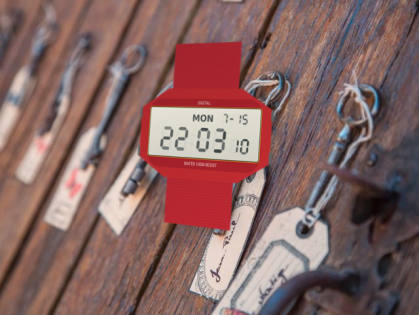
22.03.10
